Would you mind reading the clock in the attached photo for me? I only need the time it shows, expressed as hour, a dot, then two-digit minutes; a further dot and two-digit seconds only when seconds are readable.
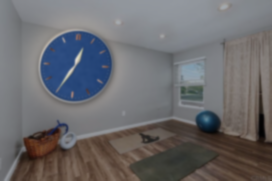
12.35
